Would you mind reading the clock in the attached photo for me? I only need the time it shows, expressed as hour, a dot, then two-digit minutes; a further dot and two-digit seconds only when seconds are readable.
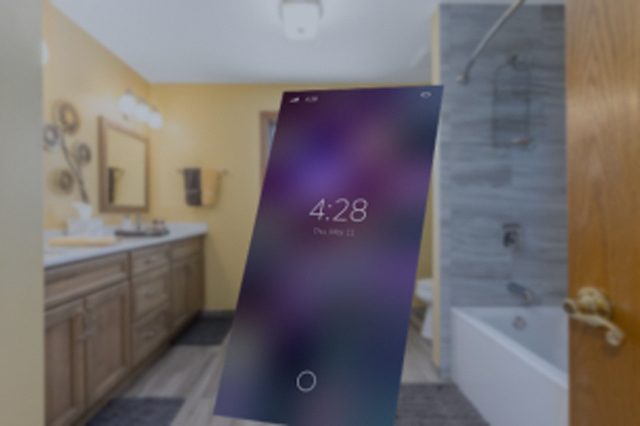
4.28
